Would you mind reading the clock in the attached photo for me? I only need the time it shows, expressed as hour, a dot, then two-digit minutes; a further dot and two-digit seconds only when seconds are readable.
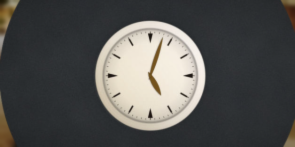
5.03
